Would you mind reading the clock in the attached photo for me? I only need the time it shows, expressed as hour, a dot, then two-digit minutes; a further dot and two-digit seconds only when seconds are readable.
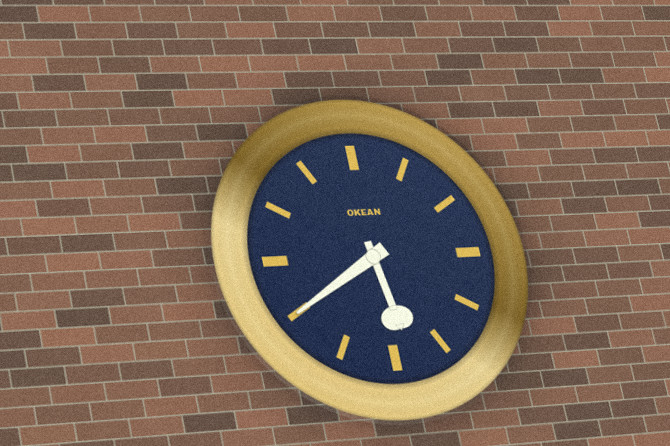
5.40
